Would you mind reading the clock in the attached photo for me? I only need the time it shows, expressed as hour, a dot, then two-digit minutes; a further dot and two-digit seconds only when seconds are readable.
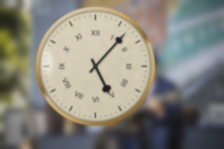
5.07
